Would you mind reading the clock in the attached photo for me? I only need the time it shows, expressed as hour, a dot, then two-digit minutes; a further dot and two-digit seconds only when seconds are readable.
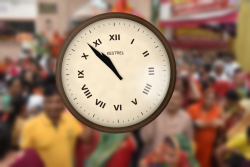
10.53
